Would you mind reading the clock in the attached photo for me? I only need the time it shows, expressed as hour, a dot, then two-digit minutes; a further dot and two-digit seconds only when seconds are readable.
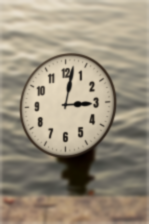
3.02
